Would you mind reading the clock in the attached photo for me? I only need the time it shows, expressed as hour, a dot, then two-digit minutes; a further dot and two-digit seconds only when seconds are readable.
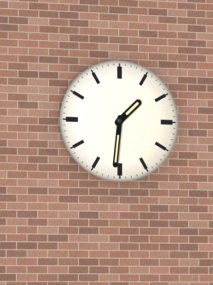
1.31
